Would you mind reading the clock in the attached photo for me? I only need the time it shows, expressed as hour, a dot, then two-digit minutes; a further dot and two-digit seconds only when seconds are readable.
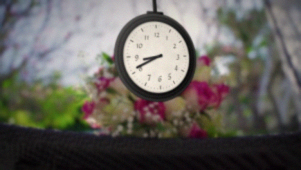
8.41
